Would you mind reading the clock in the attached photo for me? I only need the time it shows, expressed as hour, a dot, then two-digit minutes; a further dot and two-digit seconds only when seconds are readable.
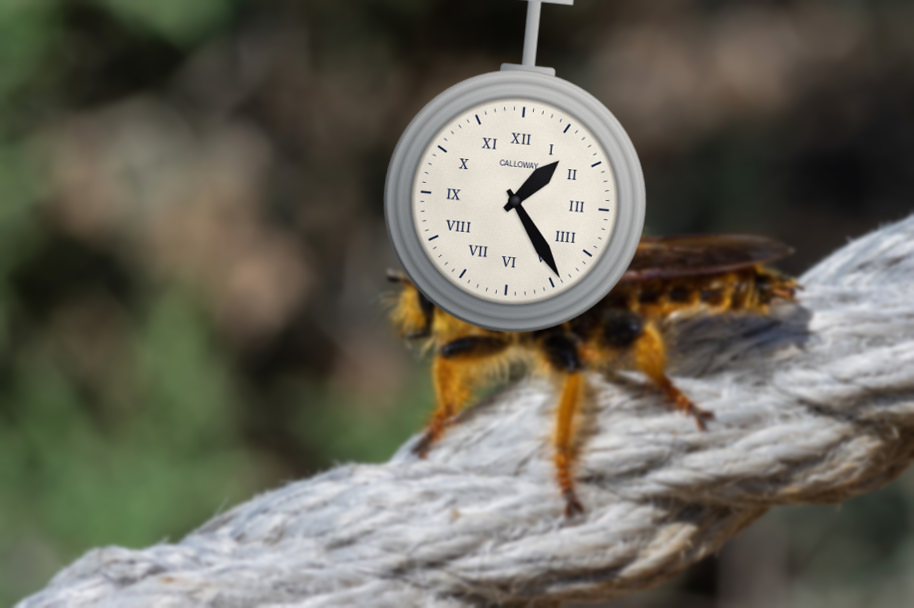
1.24
